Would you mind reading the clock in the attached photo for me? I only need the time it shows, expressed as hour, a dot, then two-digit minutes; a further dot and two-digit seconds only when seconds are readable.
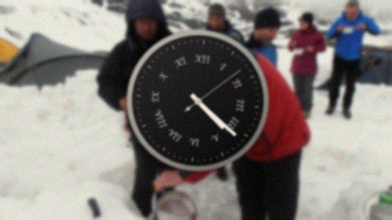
4.21.08
